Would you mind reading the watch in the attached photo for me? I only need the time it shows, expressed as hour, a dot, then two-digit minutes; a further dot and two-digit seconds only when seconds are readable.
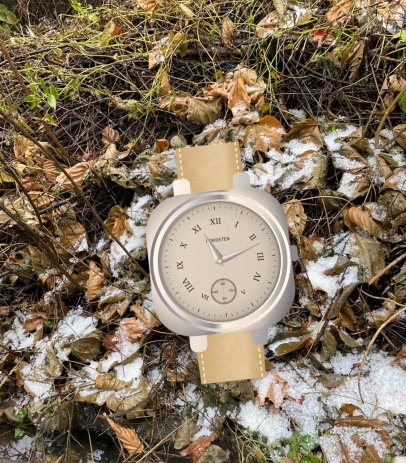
11.12
